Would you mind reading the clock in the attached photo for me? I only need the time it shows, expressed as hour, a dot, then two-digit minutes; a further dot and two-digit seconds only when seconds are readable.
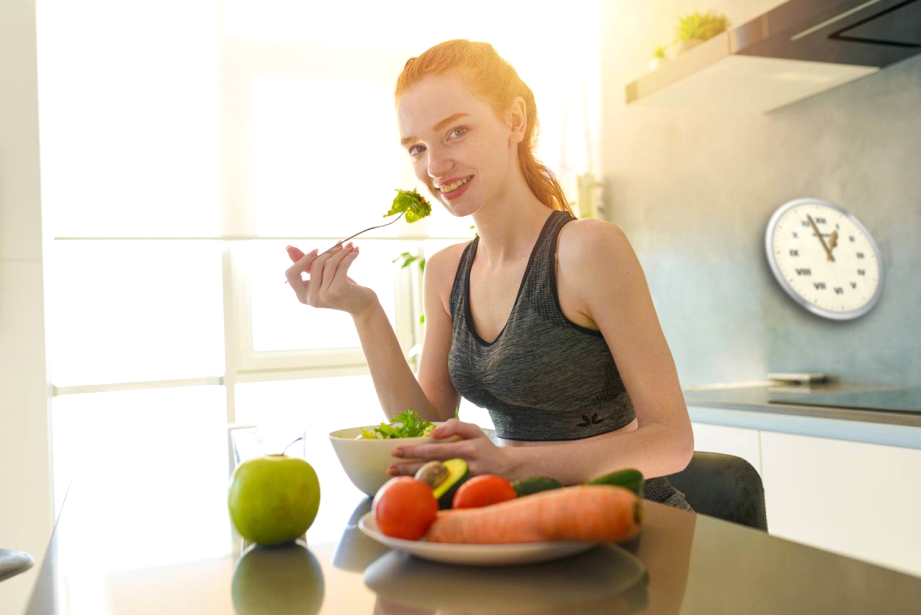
12.57
